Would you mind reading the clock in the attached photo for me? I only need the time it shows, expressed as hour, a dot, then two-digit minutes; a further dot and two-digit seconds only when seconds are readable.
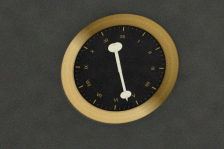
11.27
